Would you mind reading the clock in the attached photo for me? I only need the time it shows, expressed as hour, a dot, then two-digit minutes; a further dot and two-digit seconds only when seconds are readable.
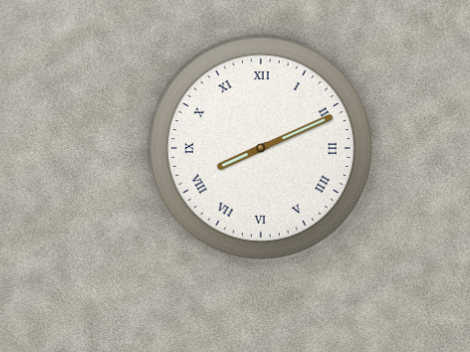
8.11
